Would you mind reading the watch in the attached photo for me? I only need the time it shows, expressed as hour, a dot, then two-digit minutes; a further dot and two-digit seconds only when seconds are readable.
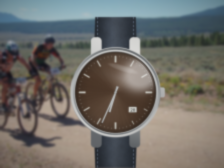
6.34
